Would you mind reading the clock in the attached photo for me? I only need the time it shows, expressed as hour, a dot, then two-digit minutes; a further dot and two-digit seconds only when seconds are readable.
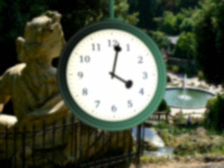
4.02
